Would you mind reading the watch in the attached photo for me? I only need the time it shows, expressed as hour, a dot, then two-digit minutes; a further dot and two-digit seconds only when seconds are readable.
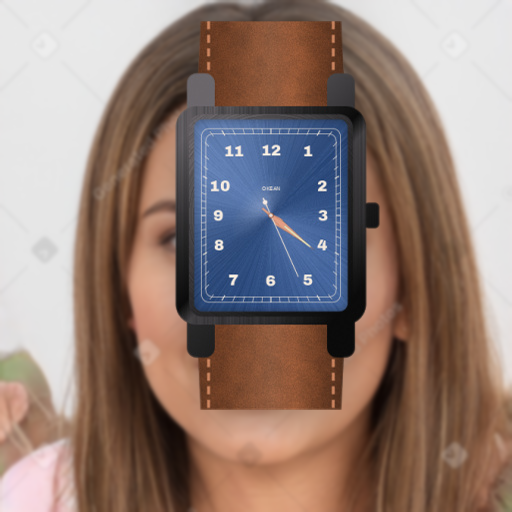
4.21.26
